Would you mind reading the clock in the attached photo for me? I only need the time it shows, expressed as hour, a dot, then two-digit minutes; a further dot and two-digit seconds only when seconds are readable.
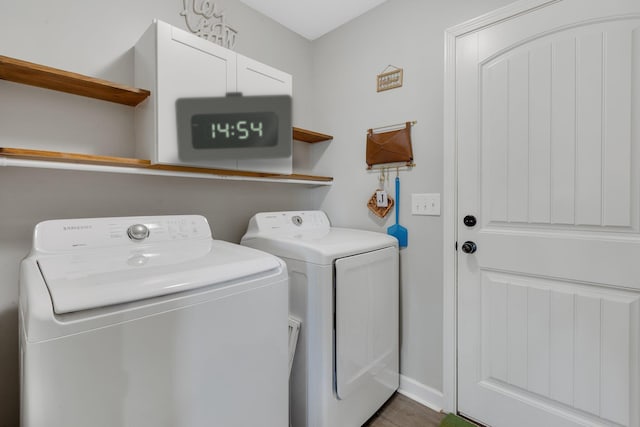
14.54
